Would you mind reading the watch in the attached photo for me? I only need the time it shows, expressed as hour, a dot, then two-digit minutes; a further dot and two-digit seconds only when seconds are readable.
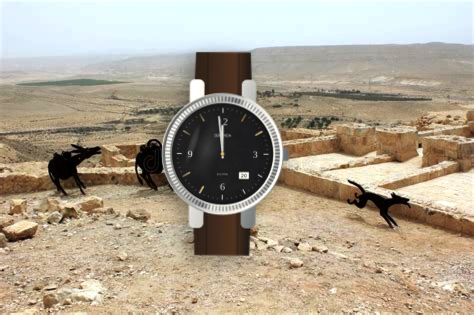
11.59
